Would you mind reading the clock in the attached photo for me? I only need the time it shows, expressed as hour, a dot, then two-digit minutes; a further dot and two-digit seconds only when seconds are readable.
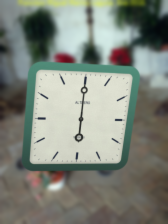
6.00
